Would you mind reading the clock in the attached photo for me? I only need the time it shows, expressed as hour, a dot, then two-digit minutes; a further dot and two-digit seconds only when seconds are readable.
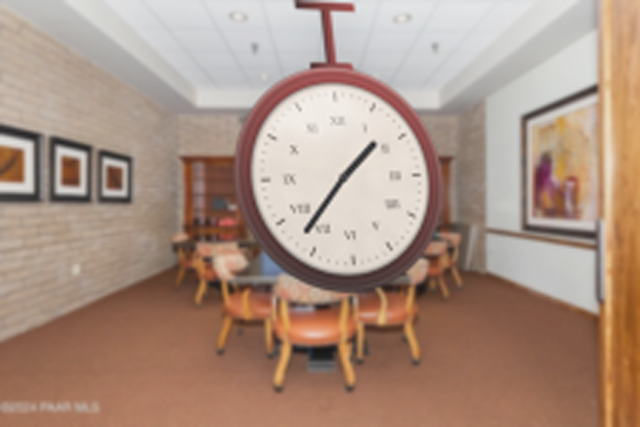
1.37
